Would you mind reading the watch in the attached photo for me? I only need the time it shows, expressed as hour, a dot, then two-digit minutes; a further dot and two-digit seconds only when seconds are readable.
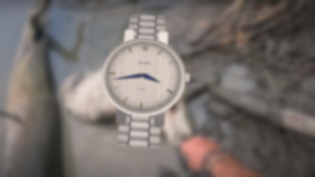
3.43
